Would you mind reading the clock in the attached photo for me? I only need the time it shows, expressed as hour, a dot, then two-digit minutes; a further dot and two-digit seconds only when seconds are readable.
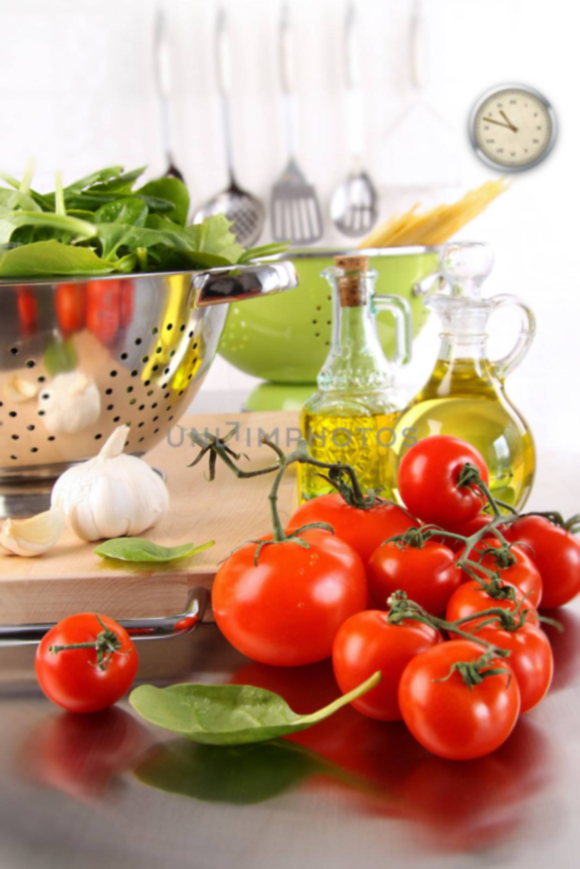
10.48
